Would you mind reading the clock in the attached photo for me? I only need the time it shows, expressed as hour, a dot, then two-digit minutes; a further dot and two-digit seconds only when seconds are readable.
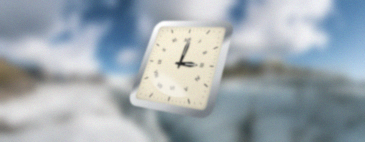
3.01
